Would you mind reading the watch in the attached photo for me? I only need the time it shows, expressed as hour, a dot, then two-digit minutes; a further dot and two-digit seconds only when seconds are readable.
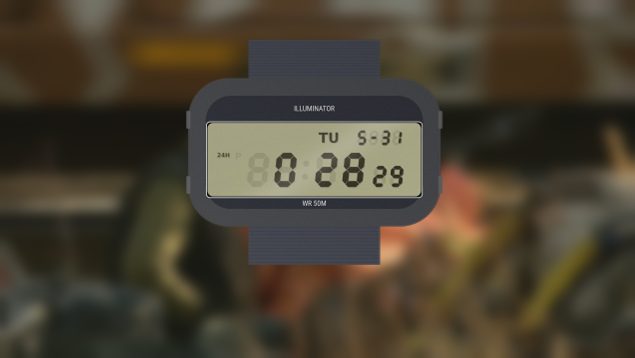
0.28.29
